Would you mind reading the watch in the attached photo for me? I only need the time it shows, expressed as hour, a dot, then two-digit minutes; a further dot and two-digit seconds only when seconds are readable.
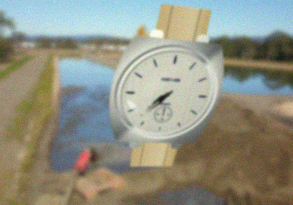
7.37
